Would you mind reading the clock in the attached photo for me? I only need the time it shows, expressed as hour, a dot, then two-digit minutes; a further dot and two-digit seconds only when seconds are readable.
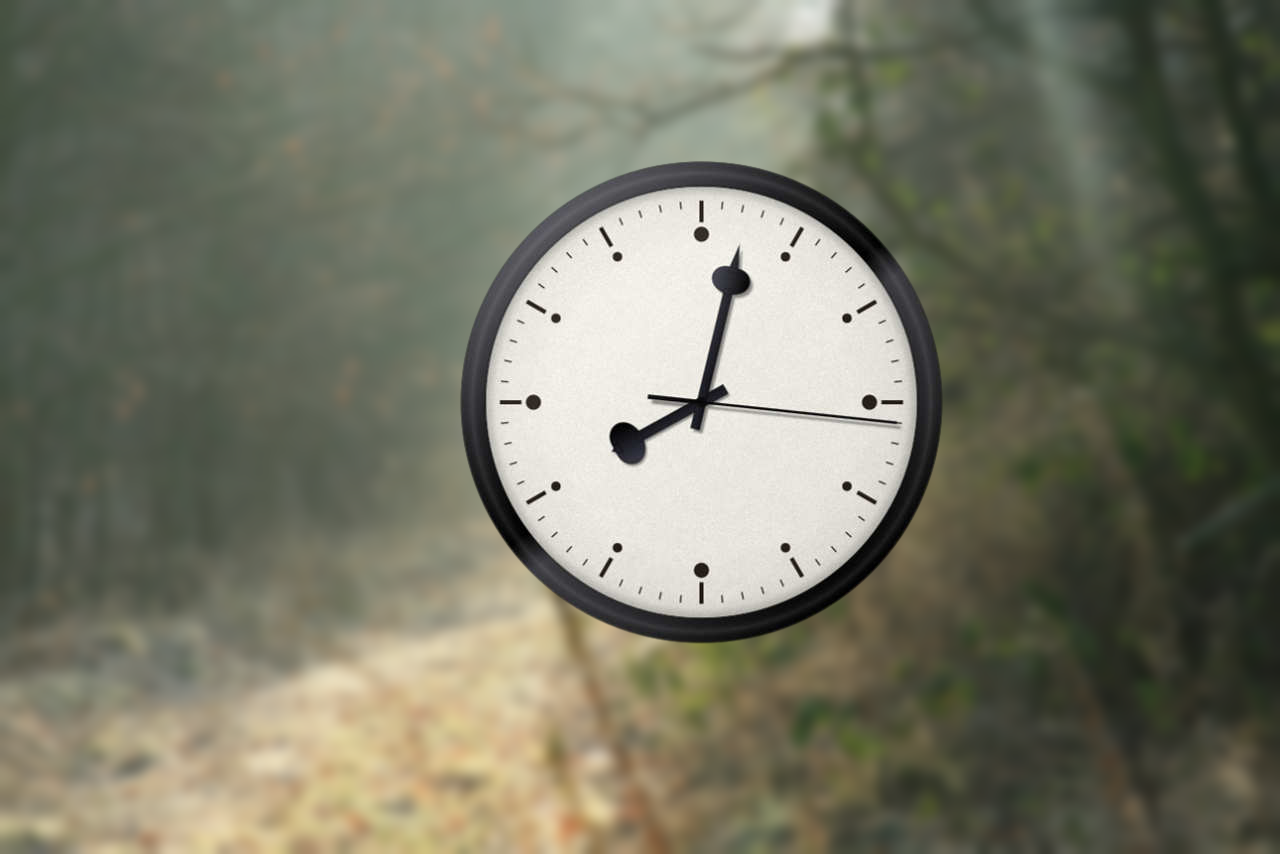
8.02.16
